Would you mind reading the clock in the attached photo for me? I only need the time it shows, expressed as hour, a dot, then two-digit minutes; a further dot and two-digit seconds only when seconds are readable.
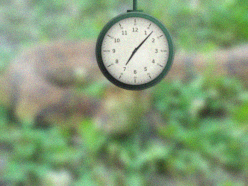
7.07
